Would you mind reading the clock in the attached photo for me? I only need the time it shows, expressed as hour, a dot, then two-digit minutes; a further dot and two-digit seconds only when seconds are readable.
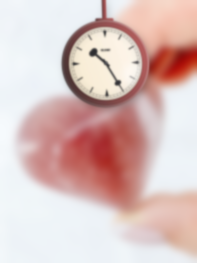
10.25
